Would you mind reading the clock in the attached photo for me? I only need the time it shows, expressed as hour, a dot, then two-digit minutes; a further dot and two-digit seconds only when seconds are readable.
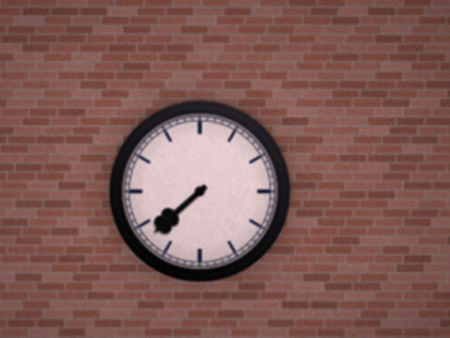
7.38
